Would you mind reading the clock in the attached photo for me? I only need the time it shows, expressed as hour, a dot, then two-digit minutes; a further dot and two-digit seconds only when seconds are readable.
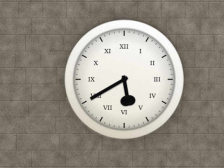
5.40
